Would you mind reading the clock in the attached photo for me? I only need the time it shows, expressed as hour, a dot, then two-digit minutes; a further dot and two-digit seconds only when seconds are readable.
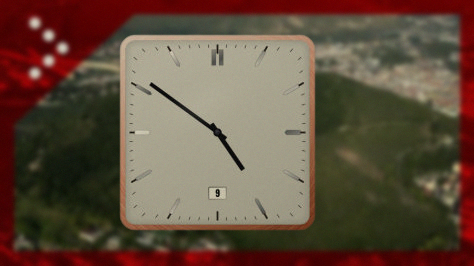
4.51
